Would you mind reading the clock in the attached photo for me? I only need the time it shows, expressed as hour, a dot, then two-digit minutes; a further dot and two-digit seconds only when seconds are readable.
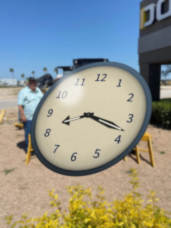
8.18
